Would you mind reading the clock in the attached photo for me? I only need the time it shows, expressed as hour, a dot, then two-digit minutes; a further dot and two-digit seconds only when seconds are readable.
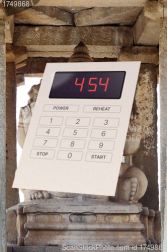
4.54
